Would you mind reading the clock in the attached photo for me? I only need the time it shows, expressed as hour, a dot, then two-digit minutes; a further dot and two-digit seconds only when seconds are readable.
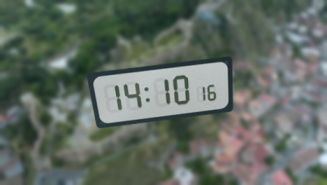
14.10.16
